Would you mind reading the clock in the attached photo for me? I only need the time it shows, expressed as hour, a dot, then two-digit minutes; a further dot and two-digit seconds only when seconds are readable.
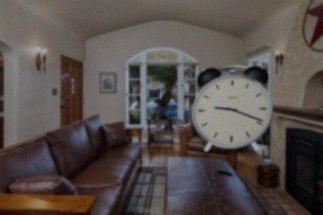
9.19
